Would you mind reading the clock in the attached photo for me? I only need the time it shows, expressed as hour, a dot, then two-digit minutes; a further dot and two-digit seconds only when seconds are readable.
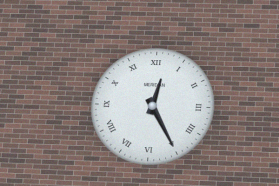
12.25
